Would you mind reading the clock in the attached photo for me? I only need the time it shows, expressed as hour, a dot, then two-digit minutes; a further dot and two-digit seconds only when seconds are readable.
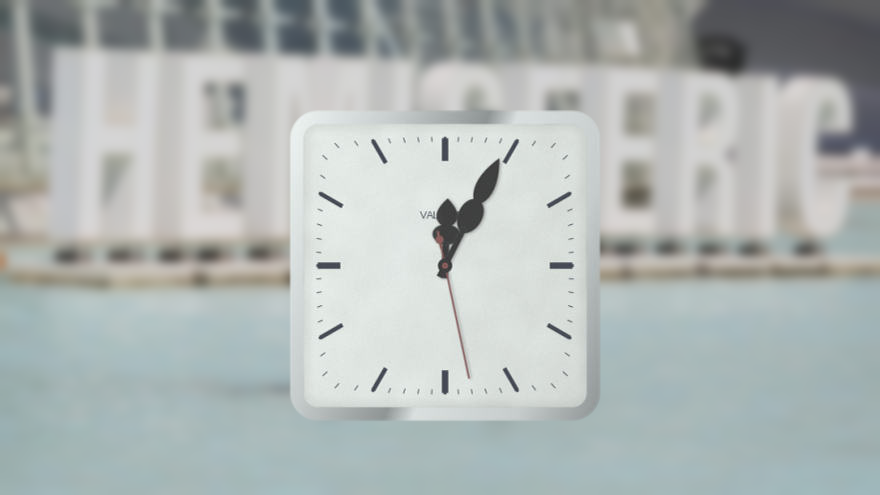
12.04.28
